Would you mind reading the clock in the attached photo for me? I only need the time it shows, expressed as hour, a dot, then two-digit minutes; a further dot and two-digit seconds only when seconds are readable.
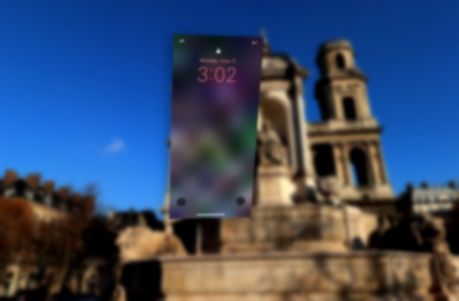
3.02
